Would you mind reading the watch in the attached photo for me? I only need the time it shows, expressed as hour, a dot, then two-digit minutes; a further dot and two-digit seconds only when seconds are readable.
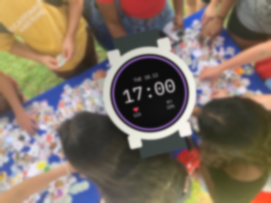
17.00
